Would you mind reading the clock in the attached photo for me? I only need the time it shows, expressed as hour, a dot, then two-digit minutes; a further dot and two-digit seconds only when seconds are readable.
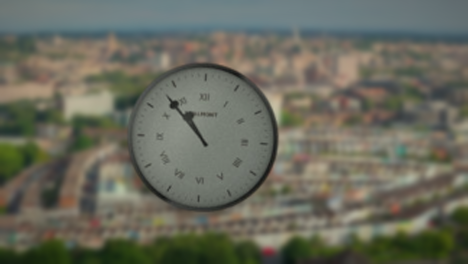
10.53
